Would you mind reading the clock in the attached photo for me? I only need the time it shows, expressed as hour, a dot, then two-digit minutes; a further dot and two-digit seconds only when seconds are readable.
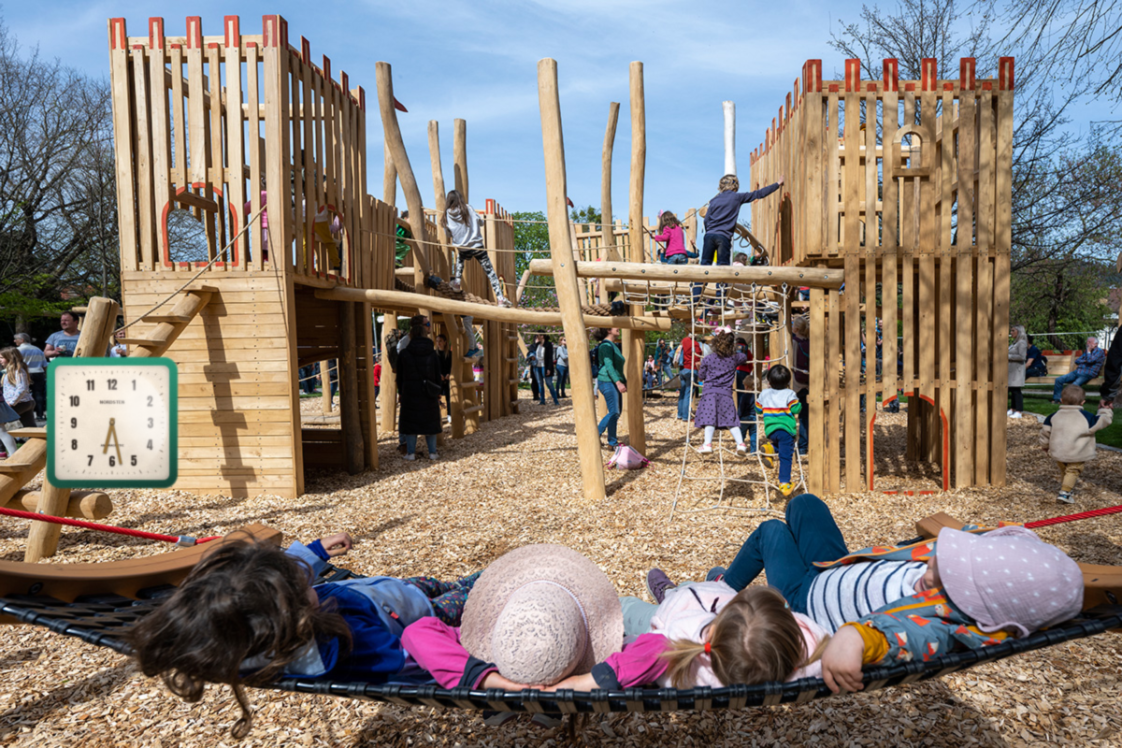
6.28
